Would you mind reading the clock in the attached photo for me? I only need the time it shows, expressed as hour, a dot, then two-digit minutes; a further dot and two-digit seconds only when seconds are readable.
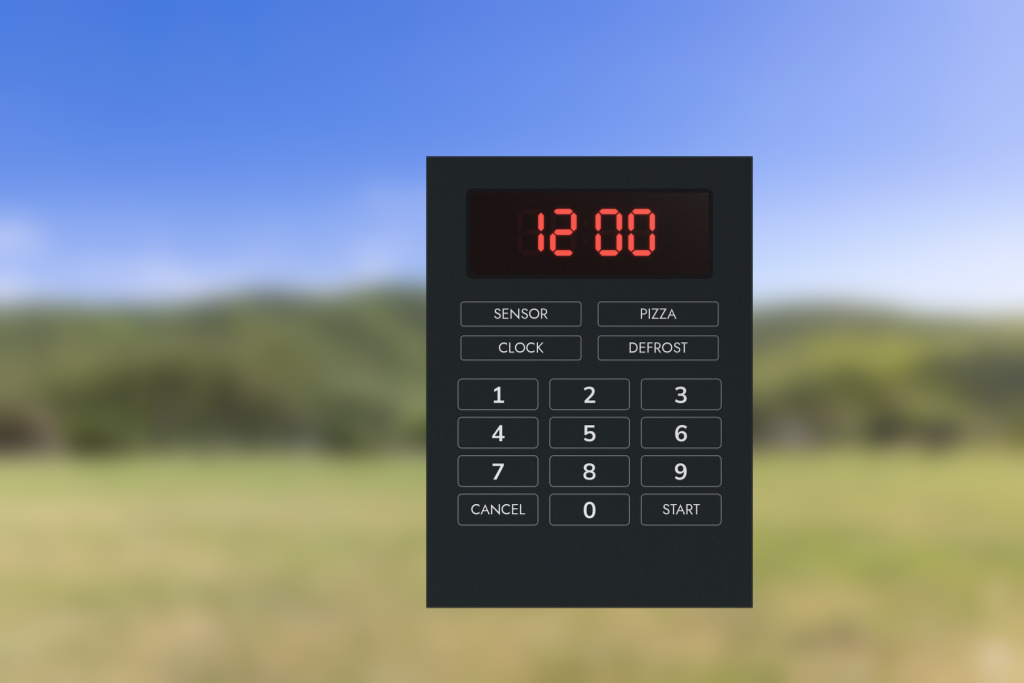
12.00
